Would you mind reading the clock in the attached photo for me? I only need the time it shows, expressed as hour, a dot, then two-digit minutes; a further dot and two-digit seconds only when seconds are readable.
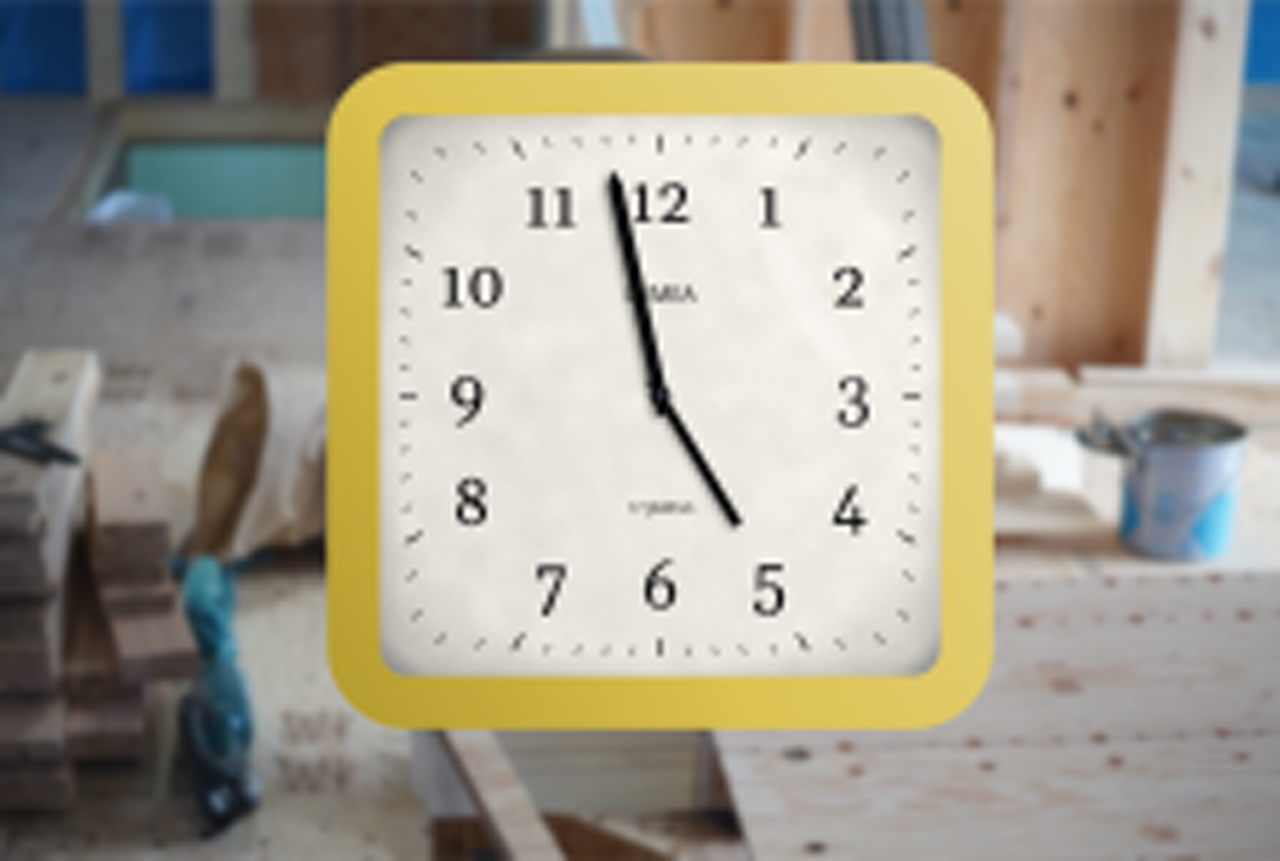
4.58
